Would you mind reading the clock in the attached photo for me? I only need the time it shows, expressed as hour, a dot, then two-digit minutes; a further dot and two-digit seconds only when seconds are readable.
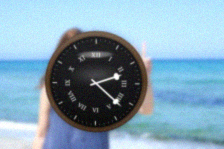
2.22
